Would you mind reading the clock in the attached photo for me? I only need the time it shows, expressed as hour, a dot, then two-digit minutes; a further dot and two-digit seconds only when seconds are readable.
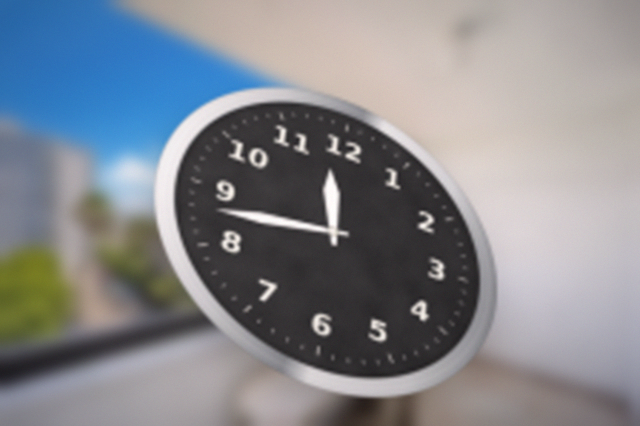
11.43
